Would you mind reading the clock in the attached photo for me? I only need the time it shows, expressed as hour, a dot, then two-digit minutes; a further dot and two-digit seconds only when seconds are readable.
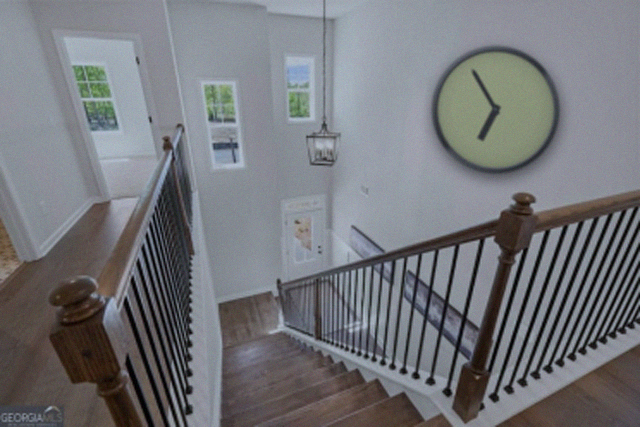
6.55
